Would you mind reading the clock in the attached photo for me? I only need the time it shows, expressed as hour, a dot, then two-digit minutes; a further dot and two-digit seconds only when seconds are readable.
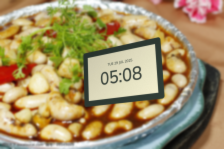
5.08
